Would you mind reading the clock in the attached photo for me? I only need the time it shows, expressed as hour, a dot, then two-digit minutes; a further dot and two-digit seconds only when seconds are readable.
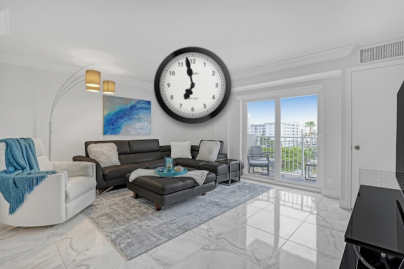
6.58
